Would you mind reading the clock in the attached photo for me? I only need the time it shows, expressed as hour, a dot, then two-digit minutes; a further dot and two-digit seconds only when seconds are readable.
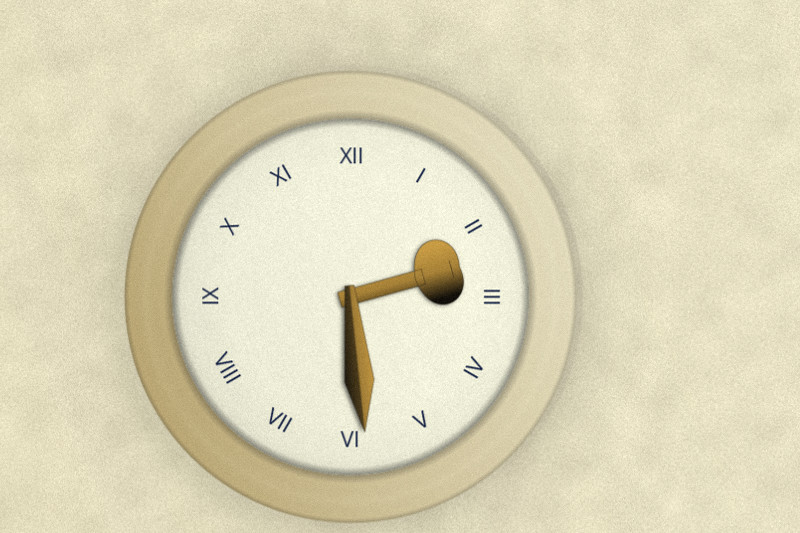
2.29
